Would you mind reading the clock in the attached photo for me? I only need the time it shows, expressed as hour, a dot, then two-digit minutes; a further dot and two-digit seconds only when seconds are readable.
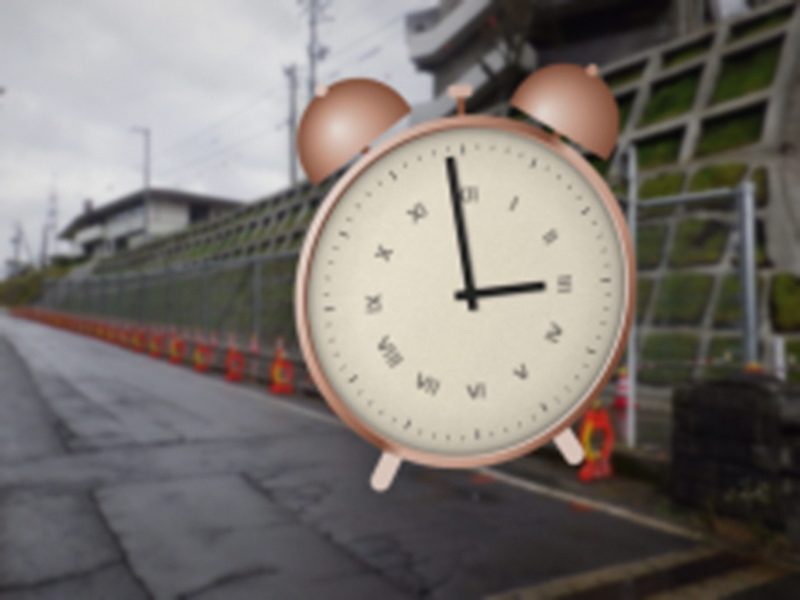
2.59
